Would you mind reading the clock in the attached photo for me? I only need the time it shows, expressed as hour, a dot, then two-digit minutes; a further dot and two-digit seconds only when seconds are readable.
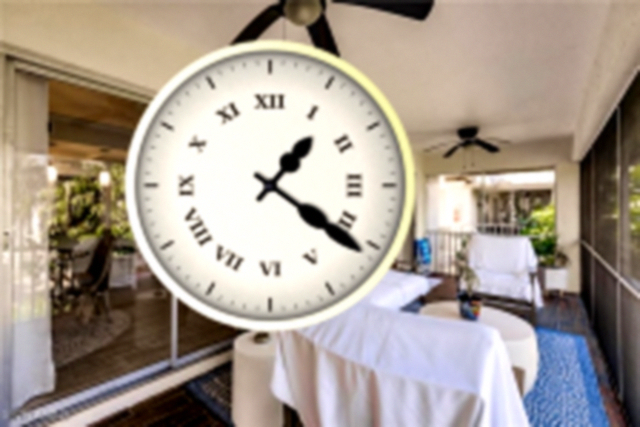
1.21
